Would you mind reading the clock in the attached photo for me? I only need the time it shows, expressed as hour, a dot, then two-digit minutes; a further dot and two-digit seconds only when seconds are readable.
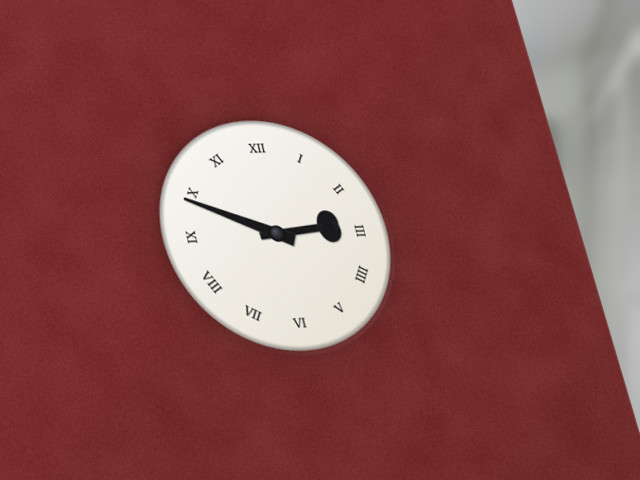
2.49
